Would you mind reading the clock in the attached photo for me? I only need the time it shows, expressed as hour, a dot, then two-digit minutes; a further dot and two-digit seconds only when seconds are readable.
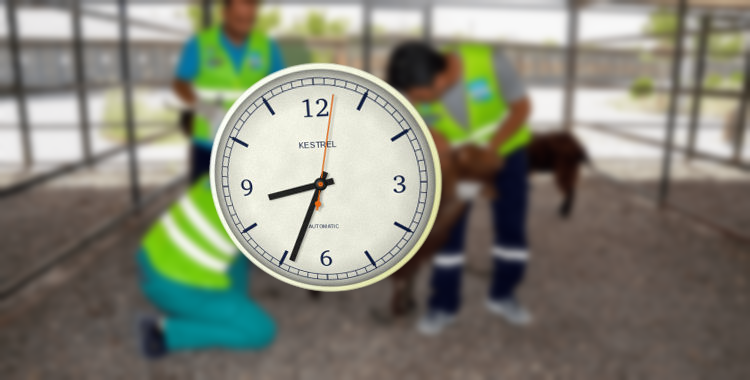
8.34.02
